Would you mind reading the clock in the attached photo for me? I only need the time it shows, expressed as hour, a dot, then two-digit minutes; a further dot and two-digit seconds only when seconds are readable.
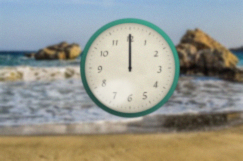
12.00
